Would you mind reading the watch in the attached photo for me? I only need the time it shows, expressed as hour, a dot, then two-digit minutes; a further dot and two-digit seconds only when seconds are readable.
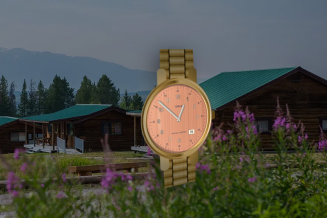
12.52
